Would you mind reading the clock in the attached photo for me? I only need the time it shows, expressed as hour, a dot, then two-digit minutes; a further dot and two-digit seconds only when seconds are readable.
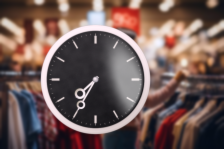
7.35
